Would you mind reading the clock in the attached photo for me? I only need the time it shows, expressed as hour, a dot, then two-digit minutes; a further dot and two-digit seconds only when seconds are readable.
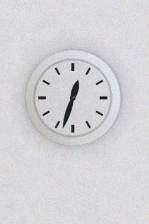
12.33
